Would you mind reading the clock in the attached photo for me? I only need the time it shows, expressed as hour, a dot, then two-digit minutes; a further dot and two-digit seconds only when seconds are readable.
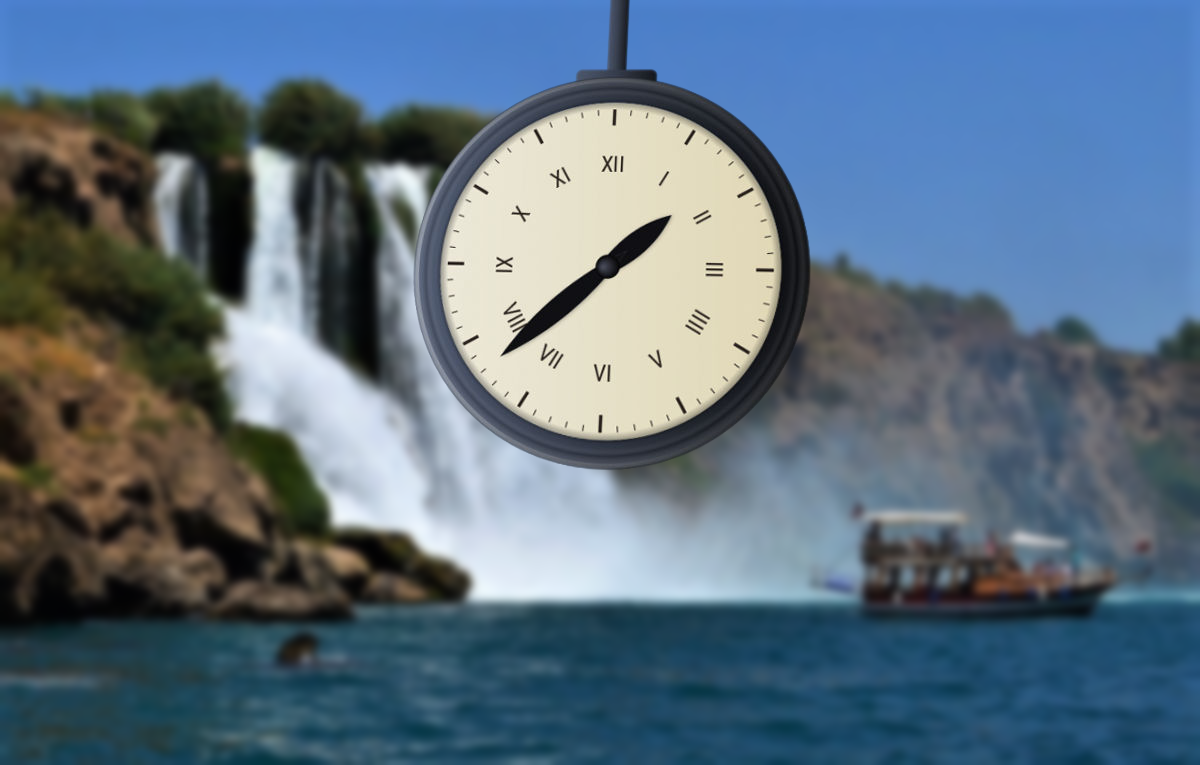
1.38
